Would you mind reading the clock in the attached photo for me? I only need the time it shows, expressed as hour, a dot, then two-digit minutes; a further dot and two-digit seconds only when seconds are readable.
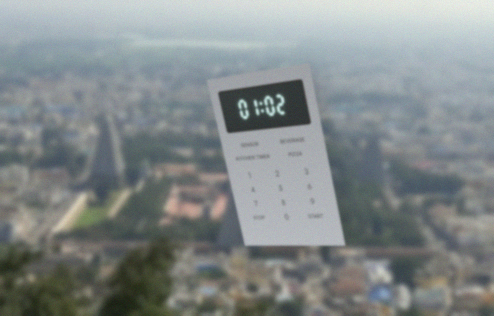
1.02
